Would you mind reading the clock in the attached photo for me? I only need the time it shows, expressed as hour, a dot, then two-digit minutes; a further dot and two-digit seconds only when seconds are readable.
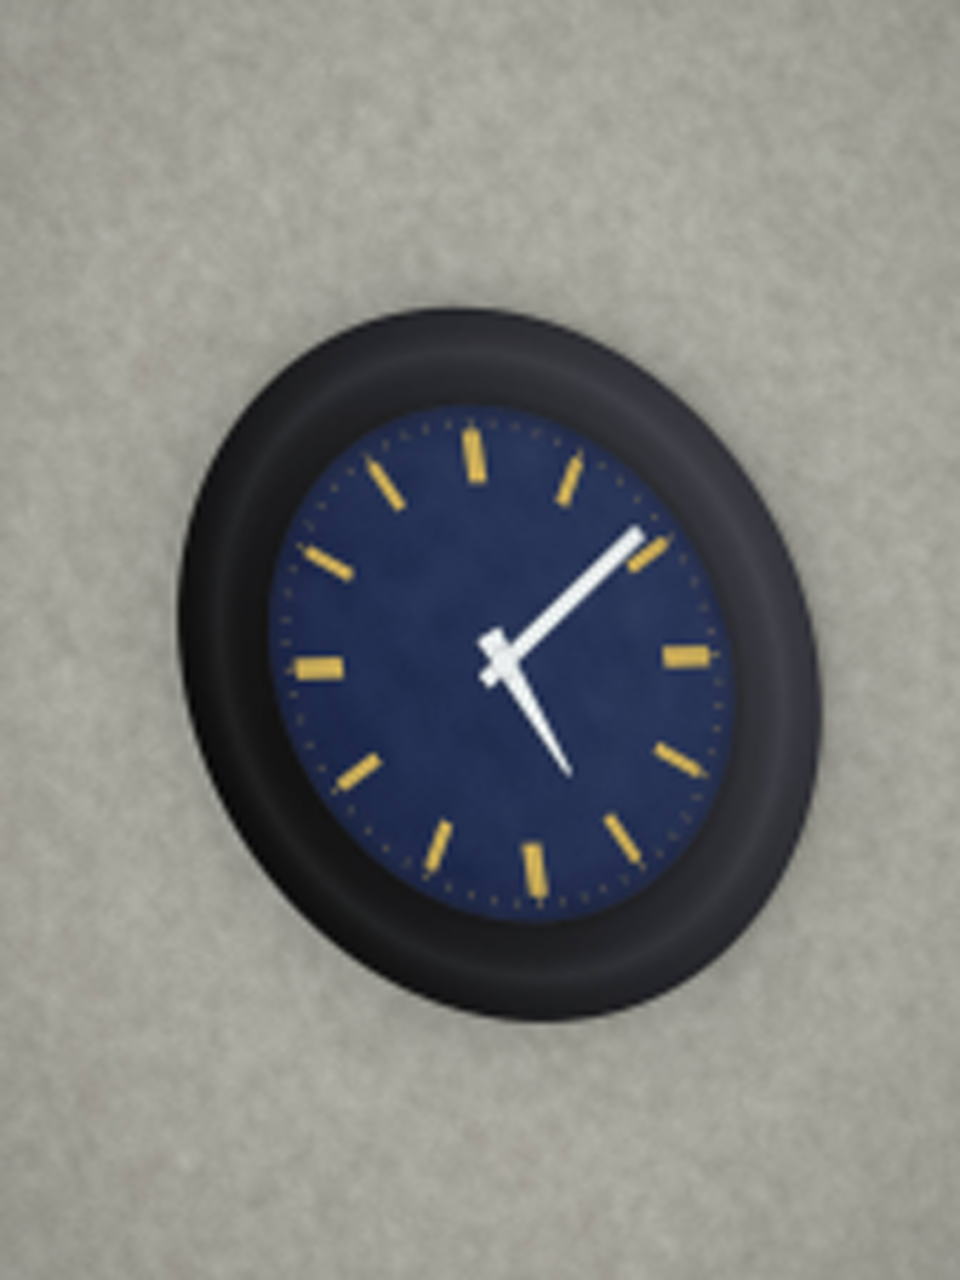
5.09
